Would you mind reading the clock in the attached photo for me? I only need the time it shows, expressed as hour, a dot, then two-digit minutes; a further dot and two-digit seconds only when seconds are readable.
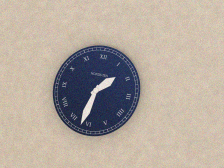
1.32
